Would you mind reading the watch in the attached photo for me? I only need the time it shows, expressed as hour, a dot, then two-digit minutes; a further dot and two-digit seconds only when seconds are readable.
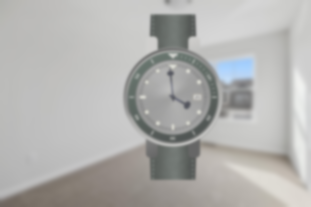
3.59
